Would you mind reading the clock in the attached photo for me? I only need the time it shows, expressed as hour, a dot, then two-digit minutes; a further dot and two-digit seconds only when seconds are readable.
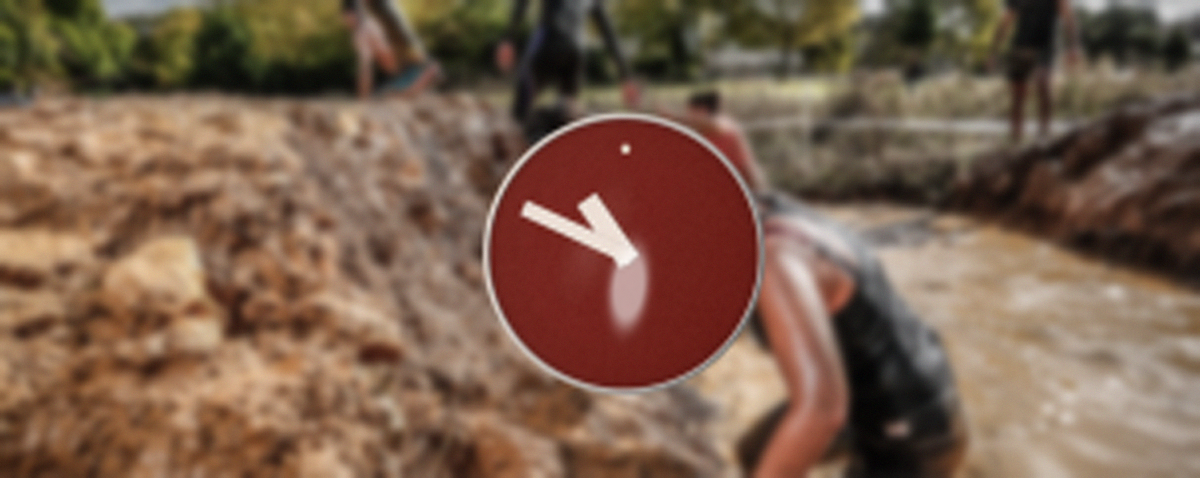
10.49
